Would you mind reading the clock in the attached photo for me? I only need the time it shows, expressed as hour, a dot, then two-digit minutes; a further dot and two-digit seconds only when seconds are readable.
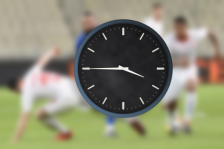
3.45
